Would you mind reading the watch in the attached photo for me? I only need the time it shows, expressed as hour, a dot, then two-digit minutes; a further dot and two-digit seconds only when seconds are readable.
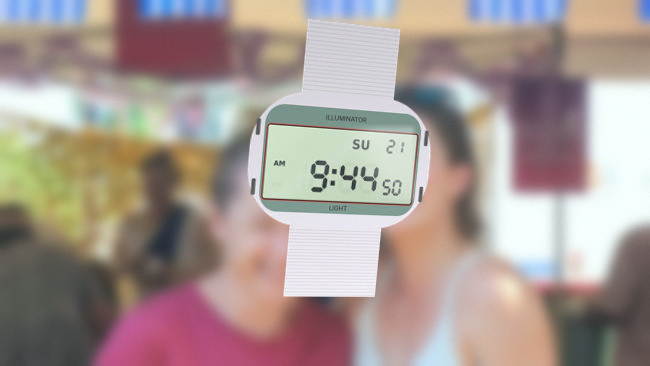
9.44.50
